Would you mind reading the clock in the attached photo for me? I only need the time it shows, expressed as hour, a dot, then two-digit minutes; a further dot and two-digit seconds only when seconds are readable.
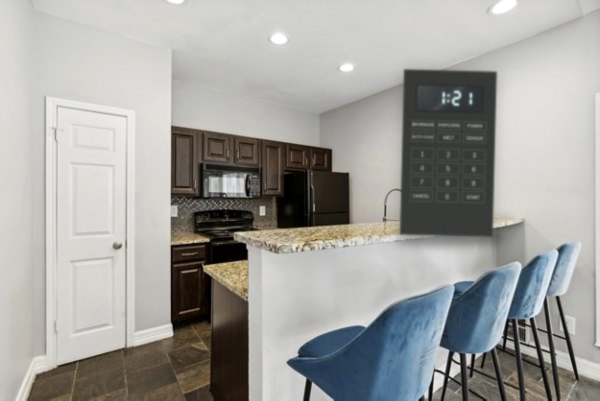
1.21
